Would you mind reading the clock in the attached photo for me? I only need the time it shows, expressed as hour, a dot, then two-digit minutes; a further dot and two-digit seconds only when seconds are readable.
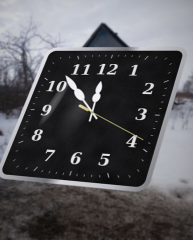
11.52.19
